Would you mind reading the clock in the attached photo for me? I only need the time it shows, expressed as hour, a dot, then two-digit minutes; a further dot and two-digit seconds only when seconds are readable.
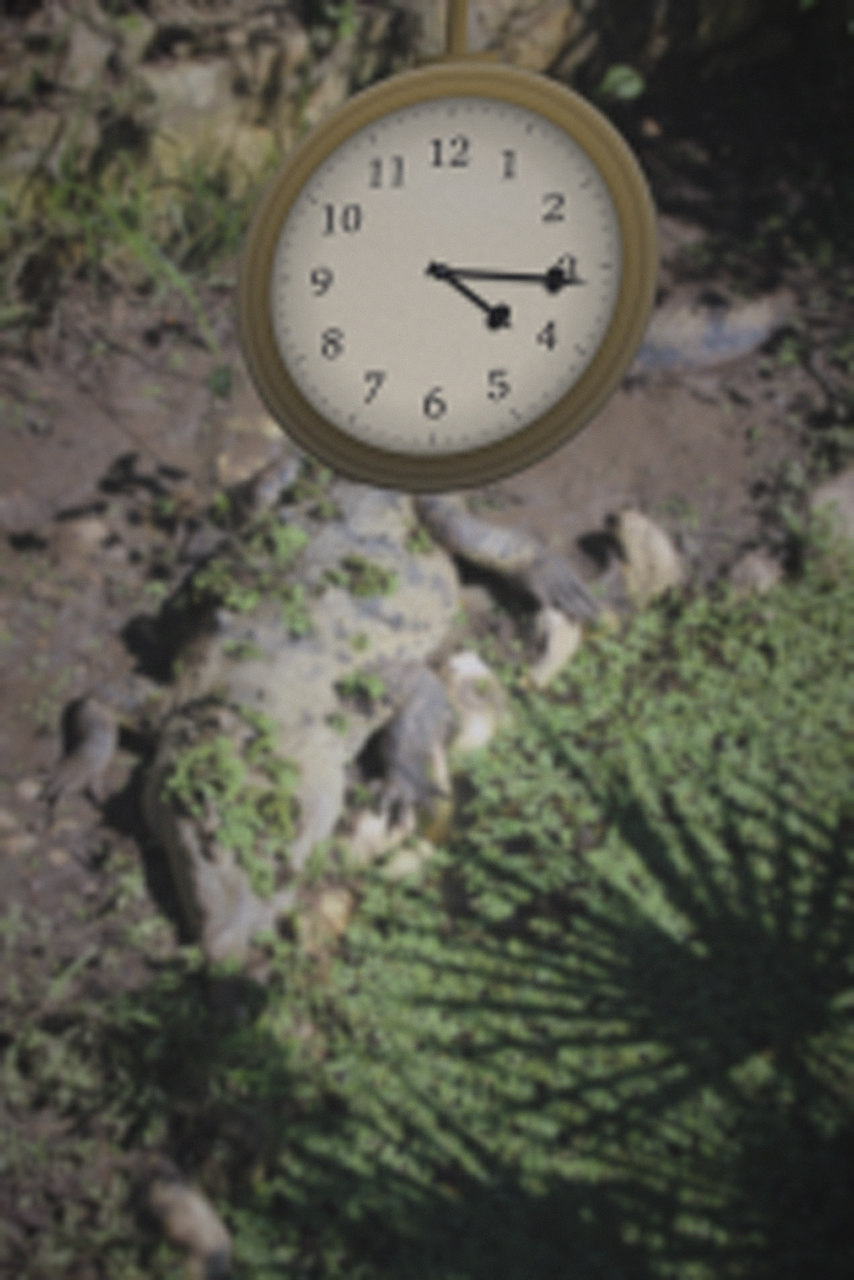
4.16
